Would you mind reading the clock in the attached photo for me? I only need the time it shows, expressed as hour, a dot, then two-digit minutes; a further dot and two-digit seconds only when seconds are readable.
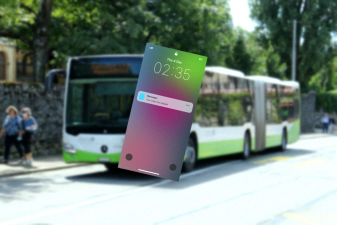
2.35
